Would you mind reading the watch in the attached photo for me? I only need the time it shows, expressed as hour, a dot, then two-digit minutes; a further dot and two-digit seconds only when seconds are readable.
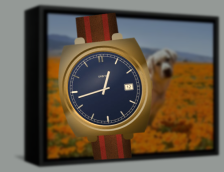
12.43
